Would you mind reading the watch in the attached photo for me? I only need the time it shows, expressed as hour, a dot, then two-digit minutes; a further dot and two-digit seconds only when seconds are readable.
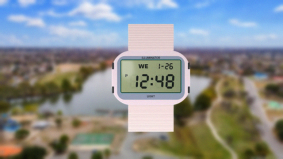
12.48
